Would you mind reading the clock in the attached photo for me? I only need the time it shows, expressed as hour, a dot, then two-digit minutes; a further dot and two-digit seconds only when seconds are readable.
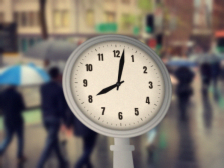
8.02
